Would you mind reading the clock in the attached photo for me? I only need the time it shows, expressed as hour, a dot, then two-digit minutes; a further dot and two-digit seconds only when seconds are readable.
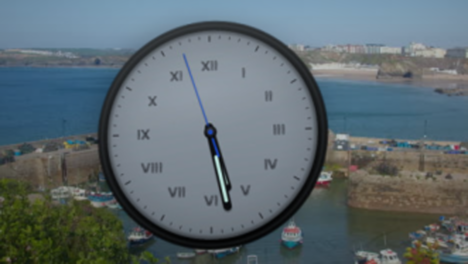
5.27.57
